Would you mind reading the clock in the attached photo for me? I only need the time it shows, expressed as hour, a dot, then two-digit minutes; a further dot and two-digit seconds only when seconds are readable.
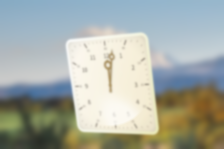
12.02
